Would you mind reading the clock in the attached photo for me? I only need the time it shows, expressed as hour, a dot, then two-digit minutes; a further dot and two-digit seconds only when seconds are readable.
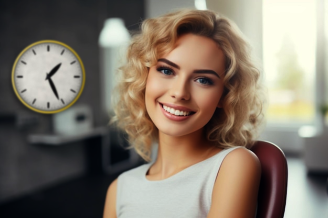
1.26
